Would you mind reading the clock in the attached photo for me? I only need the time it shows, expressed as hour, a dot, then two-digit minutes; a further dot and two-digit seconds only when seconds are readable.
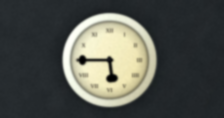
5.45
